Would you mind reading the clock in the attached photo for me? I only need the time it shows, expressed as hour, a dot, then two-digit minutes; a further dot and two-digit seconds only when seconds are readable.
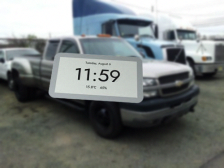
11.59
